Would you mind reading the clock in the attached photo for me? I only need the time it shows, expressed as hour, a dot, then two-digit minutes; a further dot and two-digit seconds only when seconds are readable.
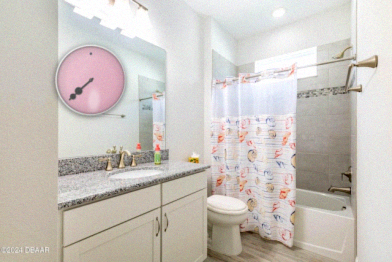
7.38
